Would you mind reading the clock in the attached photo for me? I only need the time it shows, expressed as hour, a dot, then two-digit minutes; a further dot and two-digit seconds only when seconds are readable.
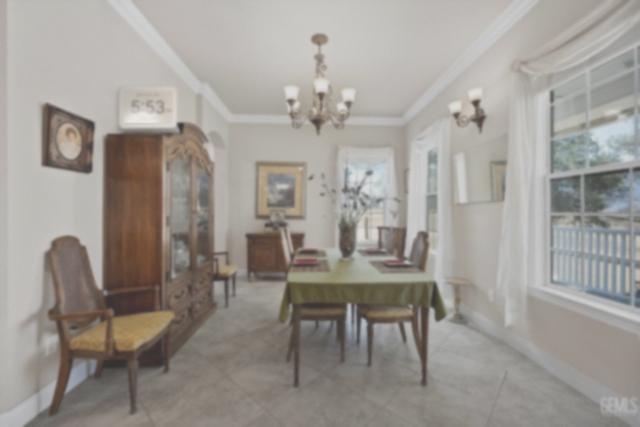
5.53
